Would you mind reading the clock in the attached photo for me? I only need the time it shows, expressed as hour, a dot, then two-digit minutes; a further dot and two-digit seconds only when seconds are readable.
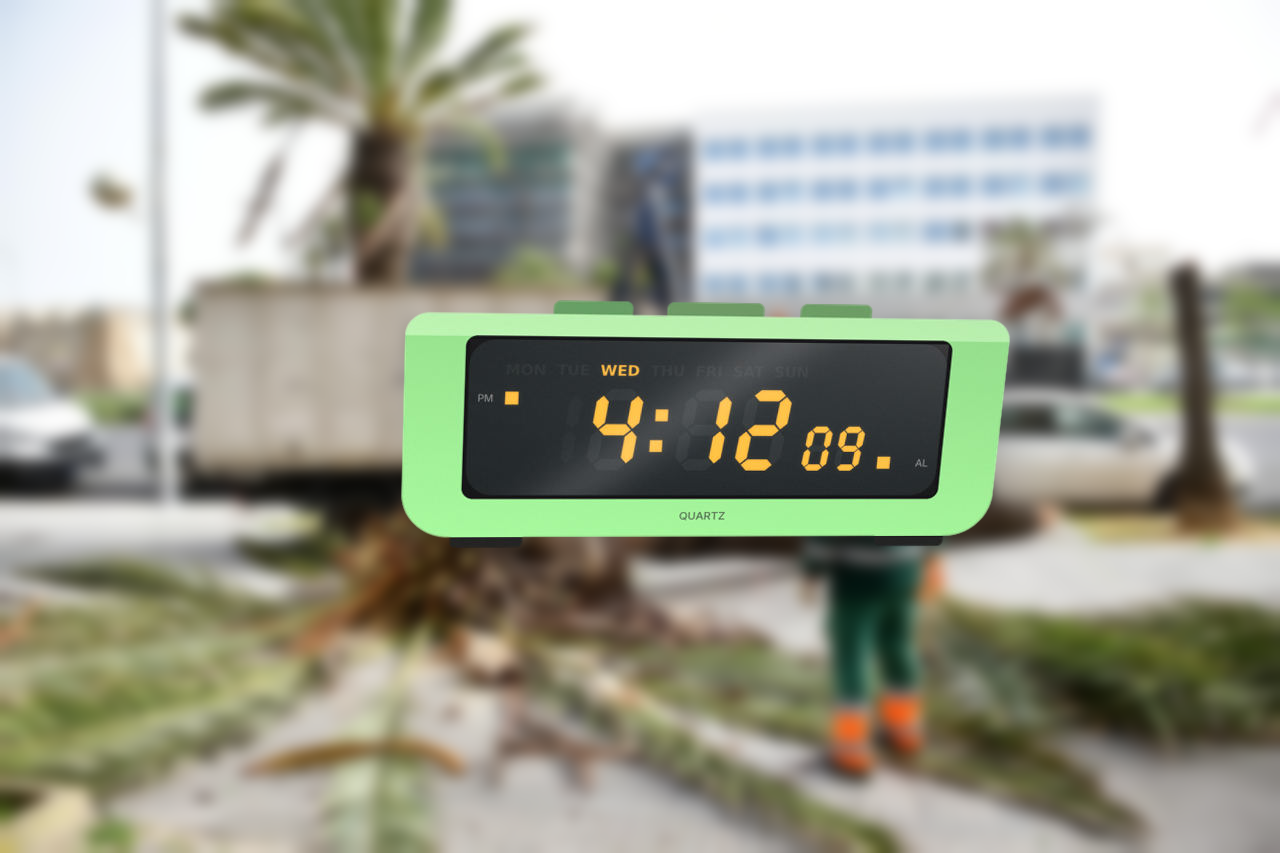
4.12.09
